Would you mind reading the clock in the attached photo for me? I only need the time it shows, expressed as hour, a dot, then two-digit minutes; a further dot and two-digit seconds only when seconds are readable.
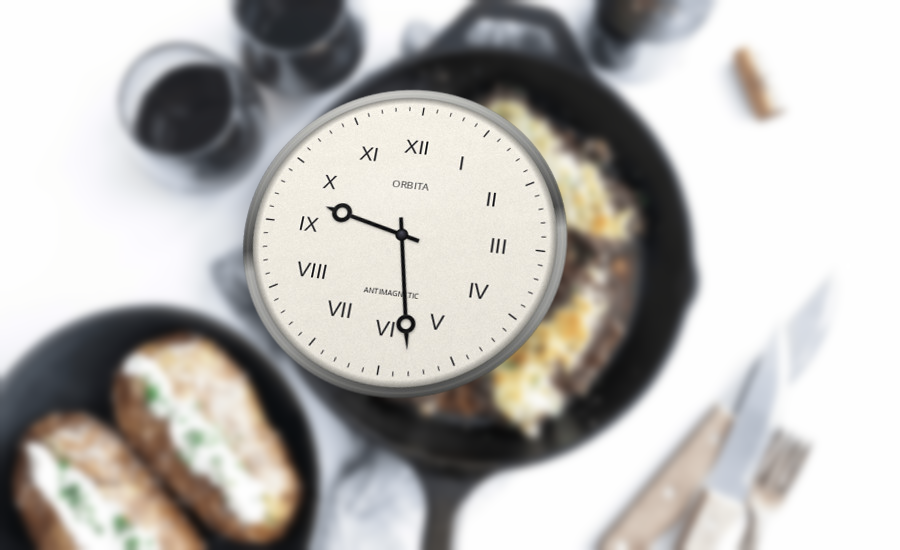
9.28
